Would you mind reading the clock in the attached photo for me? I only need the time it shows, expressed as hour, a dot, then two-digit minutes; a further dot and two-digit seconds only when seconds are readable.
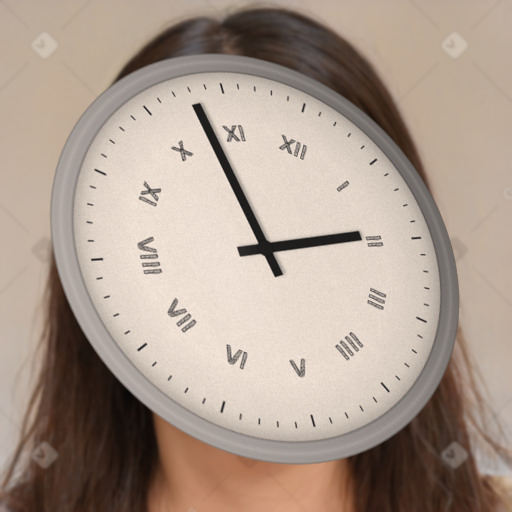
1.53
